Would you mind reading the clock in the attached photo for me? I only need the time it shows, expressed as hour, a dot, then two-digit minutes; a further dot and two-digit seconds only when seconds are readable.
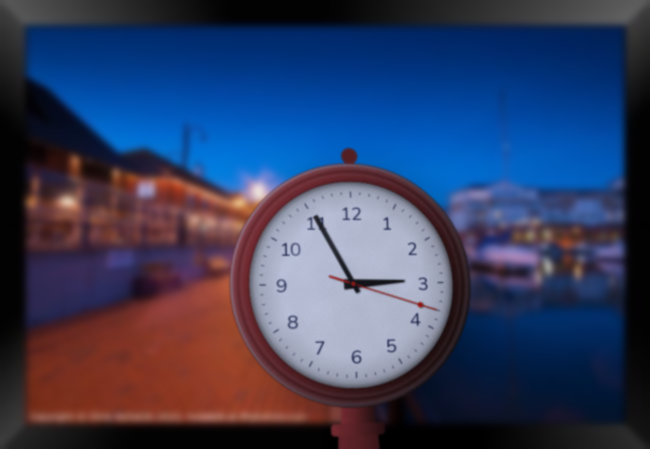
2.55.18
